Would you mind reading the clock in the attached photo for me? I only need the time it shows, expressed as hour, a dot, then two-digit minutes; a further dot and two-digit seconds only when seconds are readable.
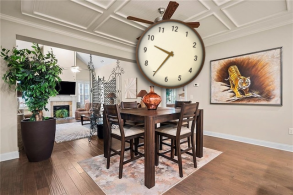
9.35
